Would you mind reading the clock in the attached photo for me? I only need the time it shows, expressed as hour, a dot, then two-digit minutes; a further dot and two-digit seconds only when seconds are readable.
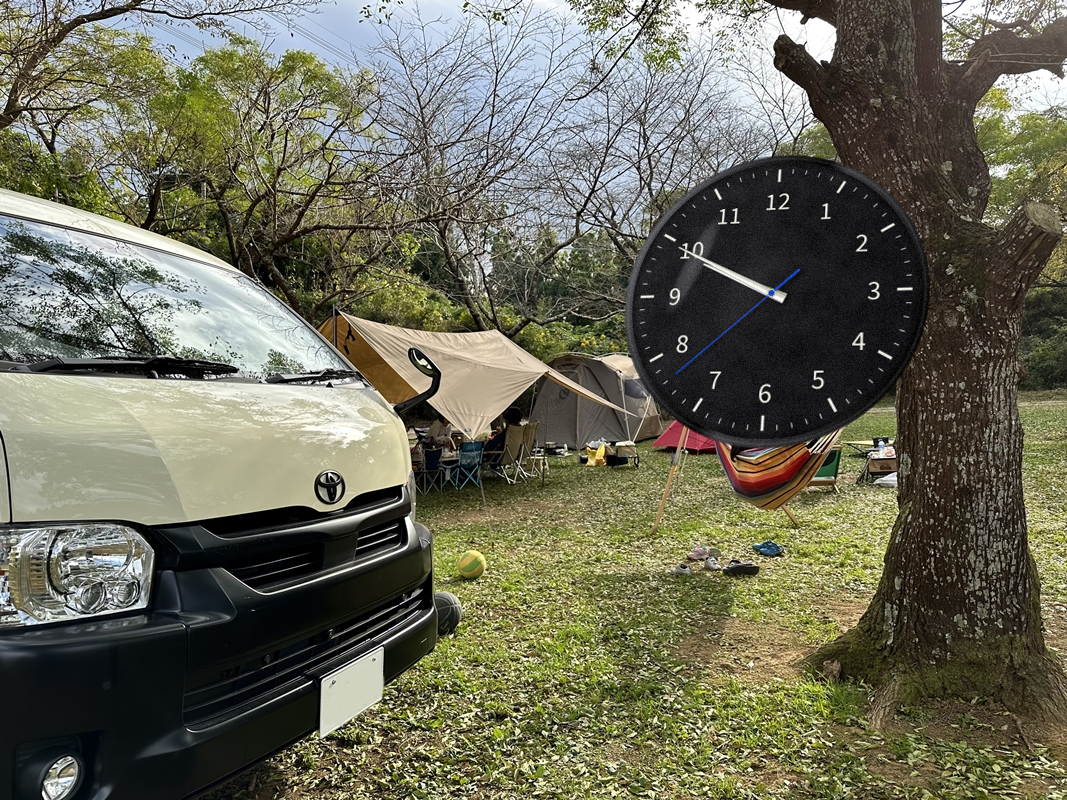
9.49.38
